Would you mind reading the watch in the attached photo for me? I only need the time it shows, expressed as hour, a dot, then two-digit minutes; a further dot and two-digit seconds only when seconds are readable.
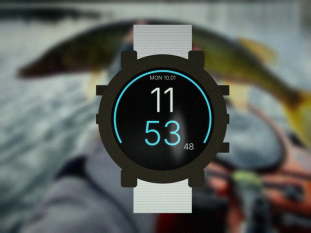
11.53.48
